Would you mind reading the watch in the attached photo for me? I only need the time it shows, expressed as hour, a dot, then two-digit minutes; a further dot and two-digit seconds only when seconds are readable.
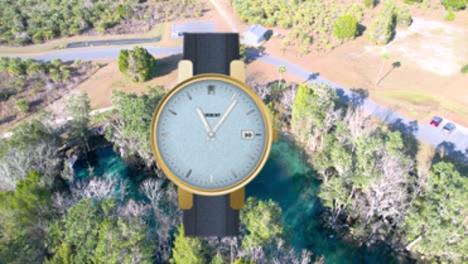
11.06
